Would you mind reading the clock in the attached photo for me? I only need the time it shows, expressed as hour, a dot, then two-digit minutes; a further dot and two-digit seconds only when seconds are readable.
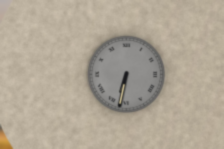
6.32
